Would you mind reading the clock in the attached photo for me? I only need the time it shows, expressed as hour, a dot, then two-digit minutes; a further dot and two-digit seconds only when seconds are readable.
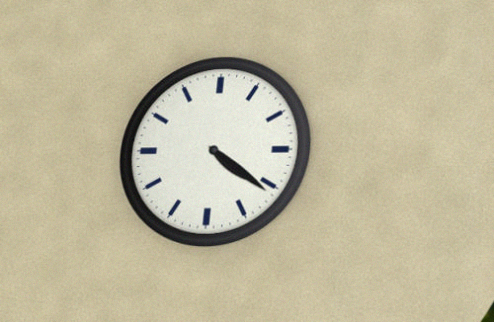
4.21
